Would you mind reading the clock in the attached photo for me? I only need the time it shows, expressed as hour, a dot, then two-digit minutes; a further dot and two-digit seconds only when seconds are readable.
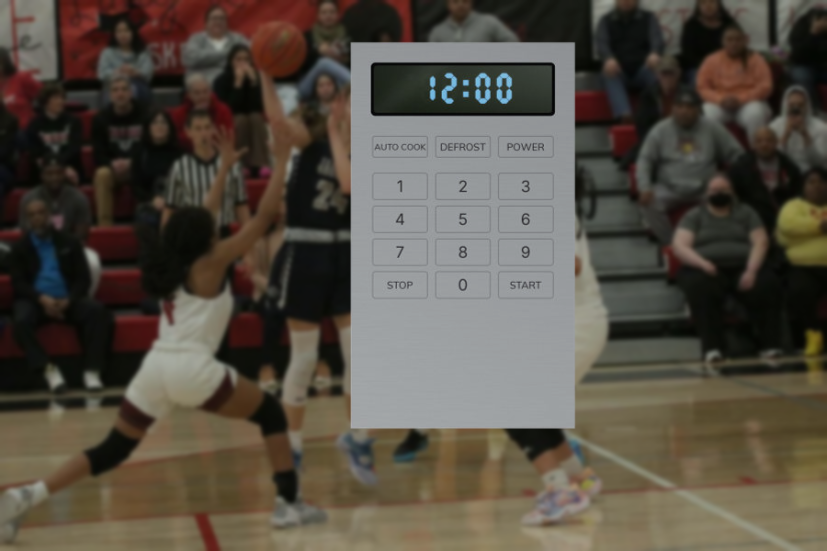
12.00
